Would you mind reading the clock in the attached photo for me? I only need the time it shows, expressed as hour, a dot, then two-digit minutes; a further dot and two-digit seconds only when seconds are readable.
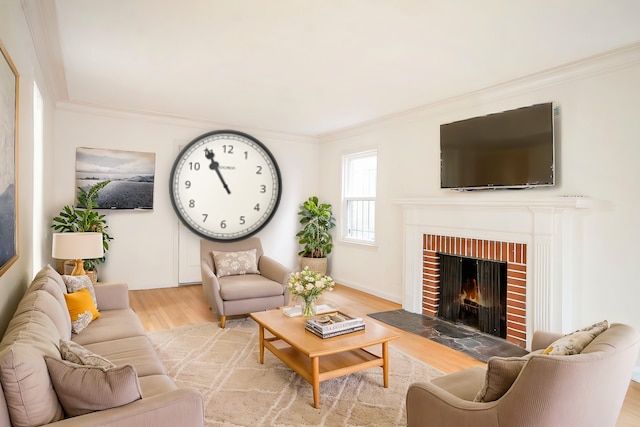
10.55
